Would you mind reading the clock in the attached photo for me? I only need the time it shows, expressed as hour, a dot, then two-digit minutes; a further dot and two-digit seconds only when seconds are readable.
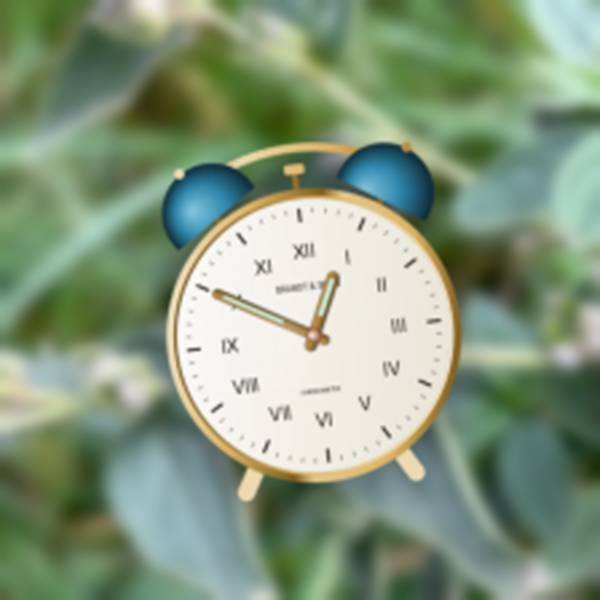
12.50
